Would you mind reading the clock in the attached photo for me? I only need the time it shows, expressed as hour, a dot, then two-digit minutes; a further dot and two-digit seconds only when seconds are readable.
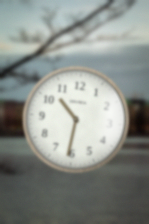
10.31
